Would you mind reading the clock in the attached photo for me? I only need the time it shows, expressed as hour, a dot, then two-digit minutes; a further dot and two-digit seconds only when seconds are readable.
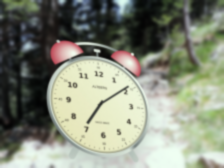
7.09
